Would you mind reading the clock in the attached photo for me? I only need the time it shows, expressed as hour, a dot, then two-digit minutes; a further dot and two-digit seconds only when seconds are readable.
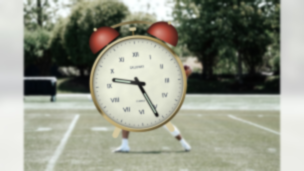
9.26
